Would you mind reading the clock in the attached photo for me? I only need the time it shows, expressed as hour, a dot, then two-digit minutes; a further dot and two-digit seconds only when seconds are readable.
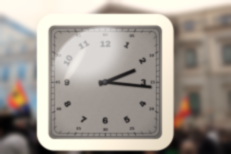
2.16
